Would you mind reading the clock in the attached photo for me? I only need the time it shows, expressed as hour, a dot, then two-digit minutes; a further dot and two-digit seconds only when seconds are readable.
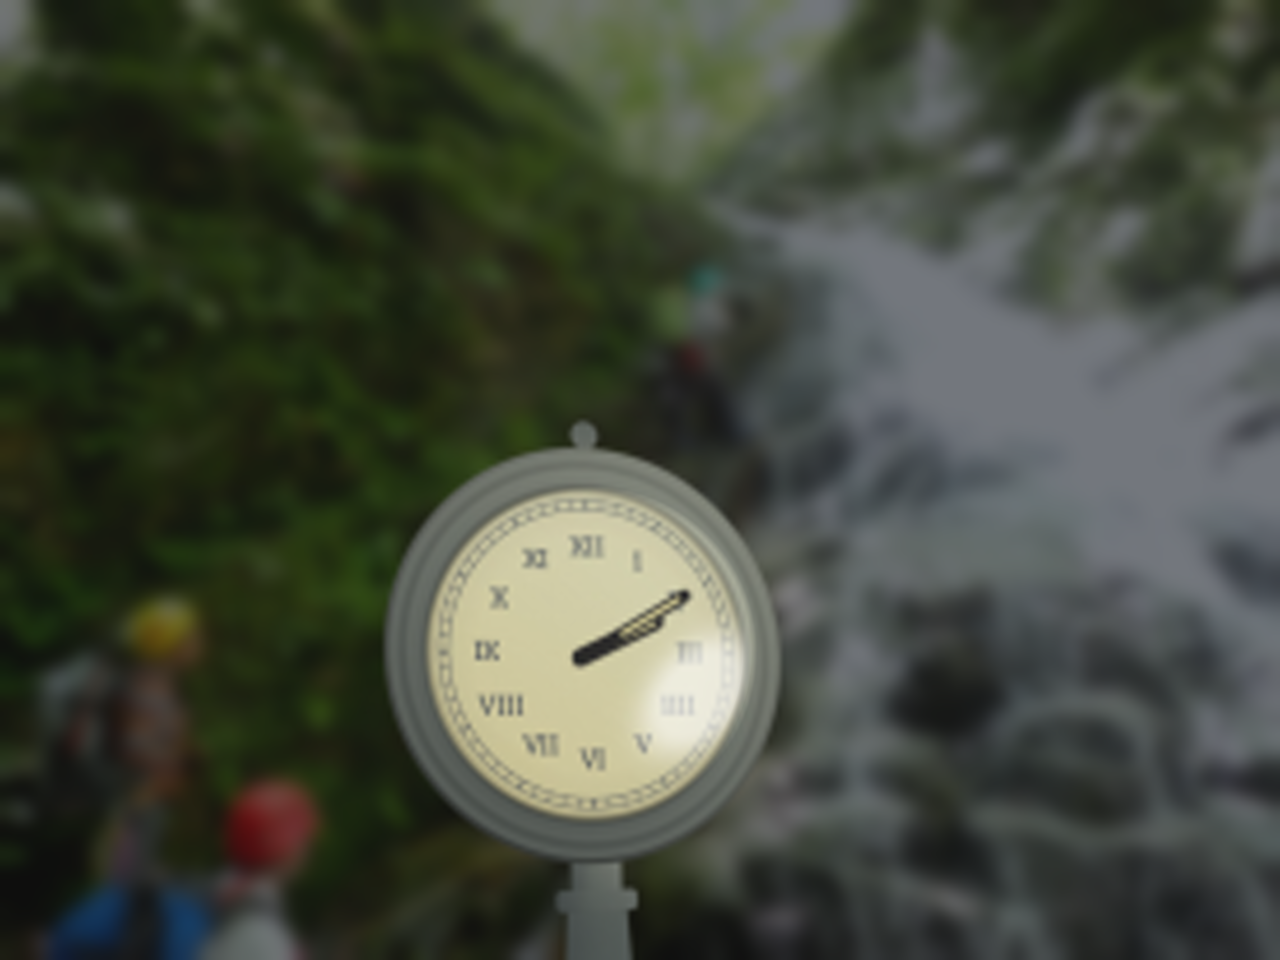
2.10
